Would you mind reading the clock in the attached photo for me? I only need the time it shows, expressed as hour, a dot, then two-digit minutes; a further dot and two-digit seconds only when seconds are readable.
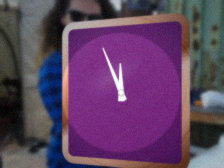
11.56
